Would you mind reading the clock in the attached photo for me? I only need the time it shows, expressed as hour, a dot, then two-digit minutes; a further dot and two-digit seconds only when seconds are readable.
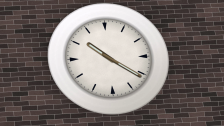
10.21
